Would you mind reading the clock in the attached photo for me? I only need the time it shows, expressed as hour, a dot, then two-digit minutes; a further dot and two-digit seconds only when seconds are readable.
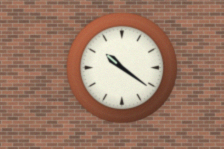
10.21
